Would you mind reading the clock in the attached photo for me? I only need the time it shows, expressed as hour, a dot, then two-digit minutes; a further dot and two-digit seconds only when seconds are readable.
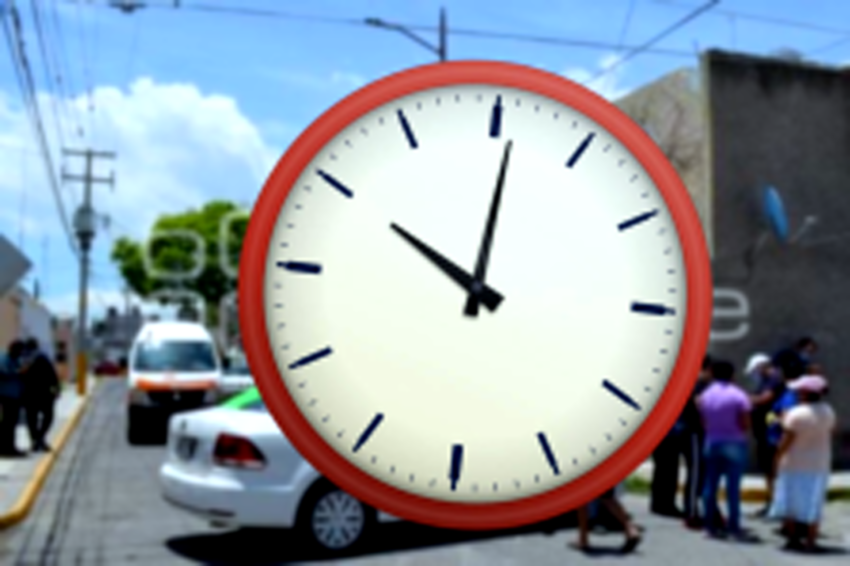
10.01
